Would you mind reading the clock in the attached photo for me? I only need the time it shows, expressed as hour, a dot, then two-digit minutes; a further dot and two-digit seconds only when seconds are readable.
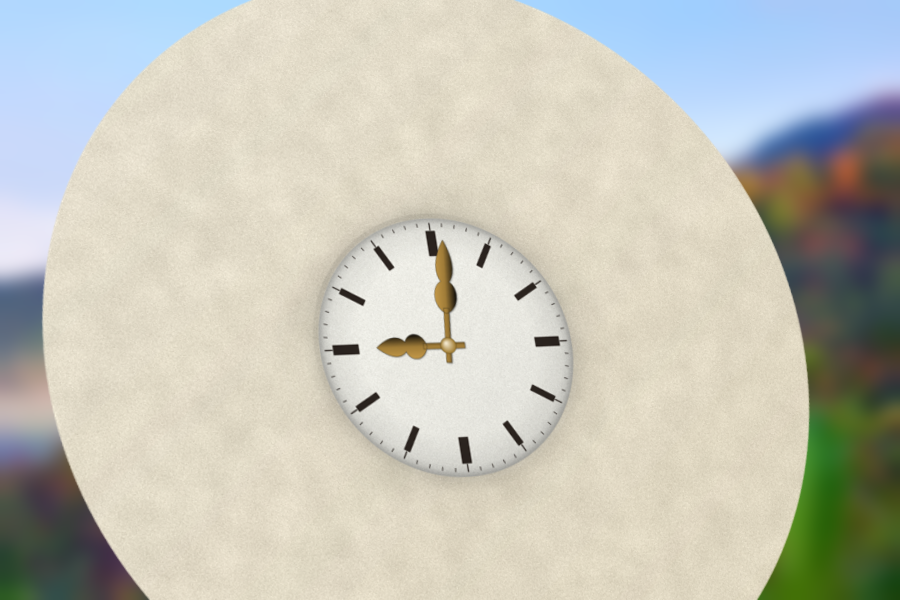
9.01
